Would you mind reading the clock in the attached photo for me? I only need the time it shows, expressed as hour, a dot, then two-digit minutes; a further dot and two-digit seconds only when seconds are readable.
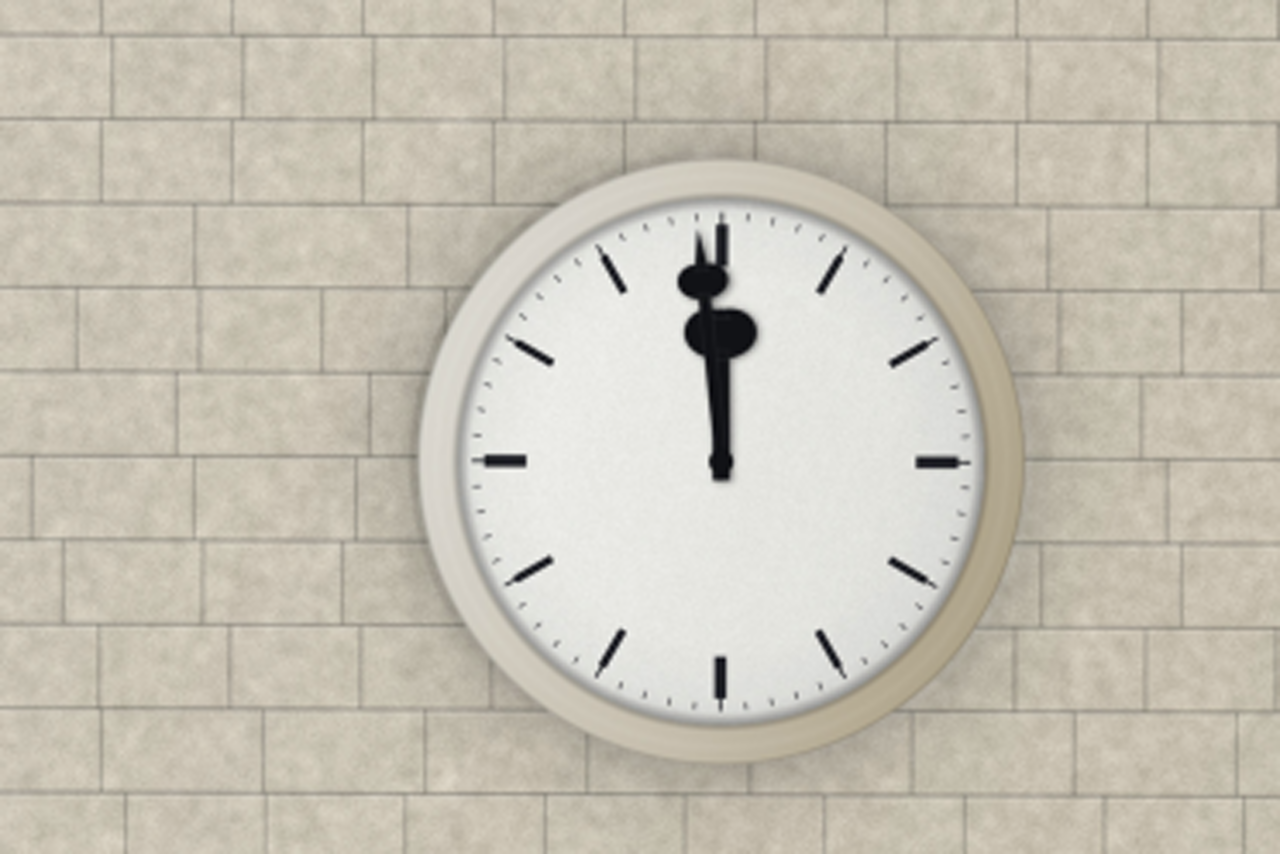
11.59
